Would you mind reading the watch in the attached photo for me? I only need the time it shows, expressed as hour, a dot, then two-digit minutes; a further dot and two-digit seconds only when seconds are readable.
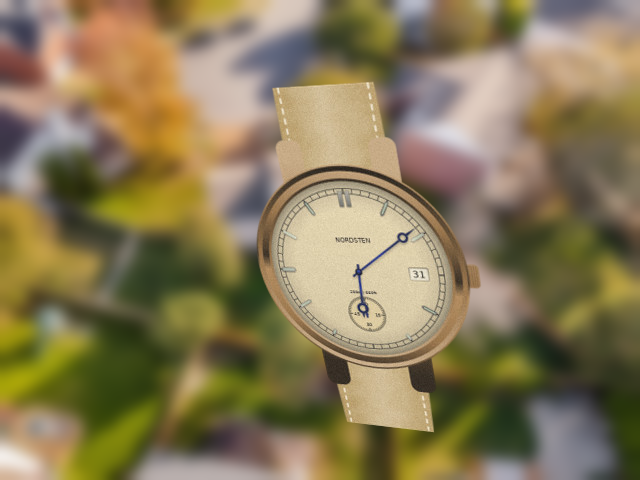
6.09
